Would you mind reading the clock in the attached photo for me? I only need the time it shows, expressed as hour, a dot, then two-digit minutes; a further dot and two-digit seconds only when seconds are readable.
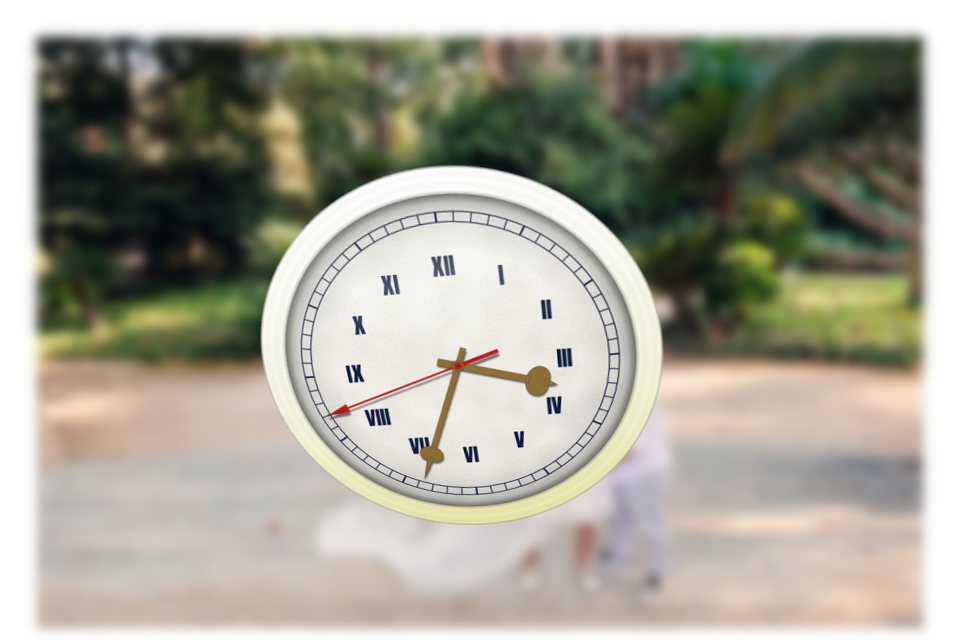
3.33.42
